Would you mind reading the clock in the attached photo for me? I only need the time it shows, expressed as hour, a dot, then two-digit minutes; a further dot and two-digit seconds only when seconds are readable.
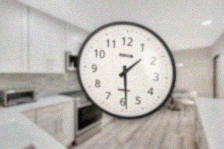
1.29
